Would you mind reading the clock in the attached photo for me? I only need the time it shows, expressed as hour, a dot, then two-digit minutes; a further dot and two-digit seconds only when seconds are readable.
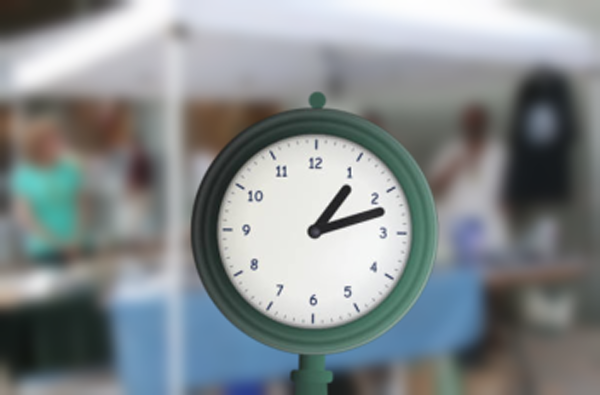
1.12
